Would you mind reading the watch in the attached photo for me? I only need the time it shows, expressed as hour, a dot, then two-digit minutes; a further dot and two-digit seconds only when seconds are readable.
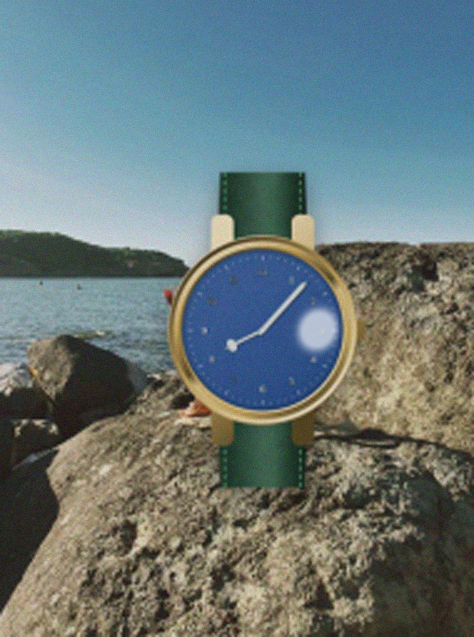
8.07
